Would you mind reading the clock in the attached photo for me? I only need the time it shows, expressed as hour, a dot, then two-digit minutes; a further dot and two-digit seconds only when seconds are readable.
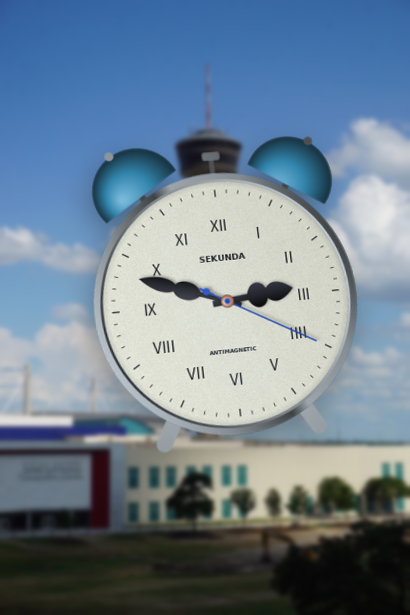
2.48.20
